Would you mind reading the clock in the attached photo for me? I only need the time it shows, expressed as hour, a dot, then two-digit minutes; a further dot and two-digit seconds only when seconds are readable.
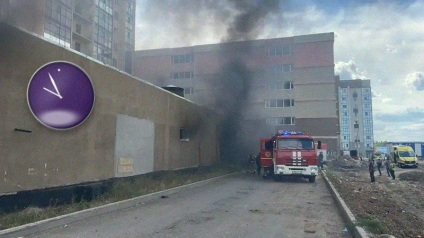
9.56
